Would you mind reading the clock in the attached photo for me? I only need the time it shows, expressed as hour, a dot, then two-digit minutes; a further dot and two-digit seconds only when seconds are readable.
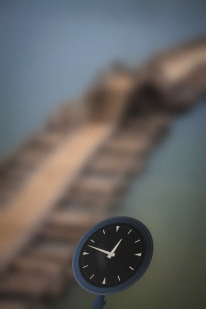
12.48
